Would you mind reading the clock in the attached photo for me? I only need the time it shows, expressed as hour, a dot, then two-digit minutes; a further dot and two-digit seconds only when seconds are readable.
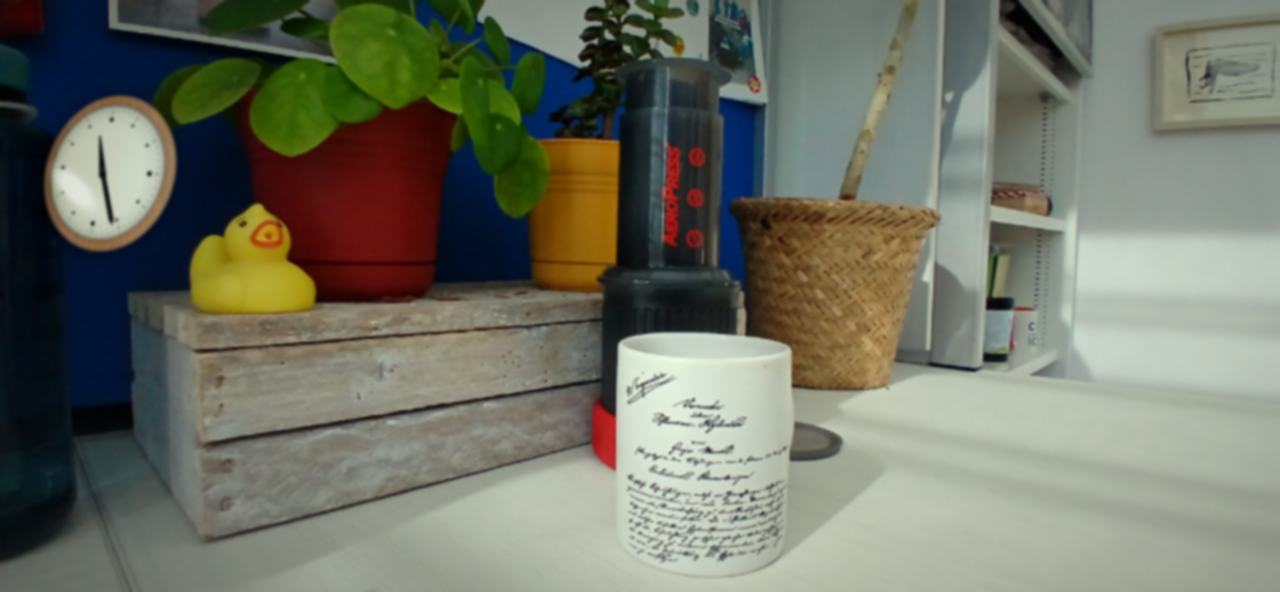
11.26
